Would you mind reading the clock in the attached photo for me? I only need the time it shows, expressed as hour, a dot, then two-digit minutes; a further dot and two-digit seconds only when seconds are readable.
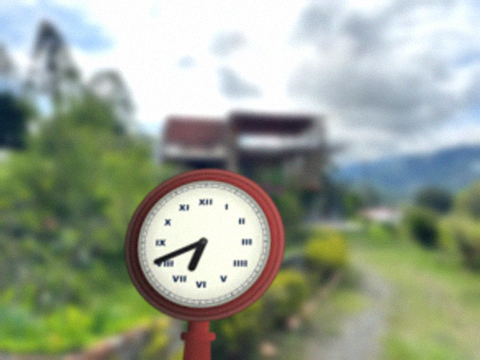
6.41
